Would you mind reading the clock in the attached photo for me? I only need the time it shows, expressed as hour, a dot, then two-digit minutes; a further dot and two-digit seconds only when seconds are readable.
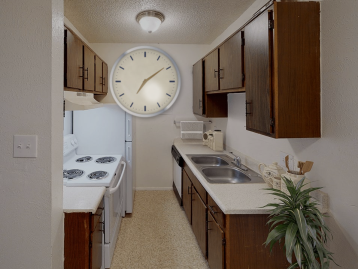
7.09
